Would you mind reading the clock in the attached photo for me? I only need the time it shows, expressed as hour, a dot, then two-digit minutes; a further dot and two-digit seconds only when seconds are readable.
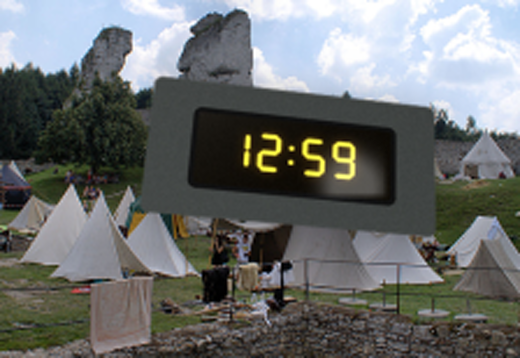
12.59
